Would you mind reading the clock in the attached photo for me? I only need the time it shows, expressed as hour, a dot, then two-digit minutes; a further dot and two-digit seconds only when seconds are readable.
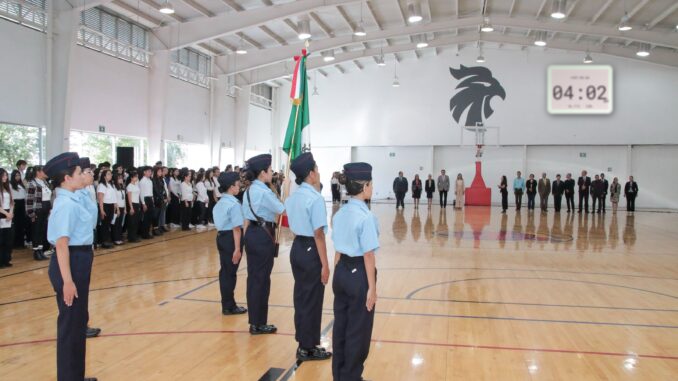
4.02
